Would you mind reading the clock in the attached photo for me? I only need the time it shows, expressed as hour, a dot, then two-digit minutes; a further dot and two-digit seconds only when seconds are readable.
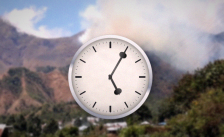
5.05
